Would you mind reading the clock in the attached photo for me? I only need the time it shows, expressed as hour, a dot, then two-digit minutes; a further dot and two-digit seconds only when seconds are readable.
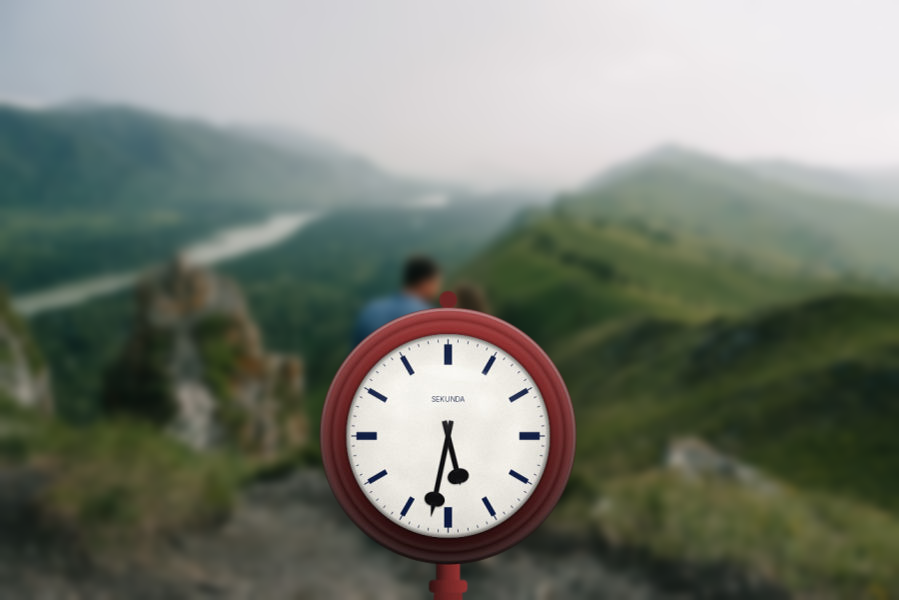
5.32
